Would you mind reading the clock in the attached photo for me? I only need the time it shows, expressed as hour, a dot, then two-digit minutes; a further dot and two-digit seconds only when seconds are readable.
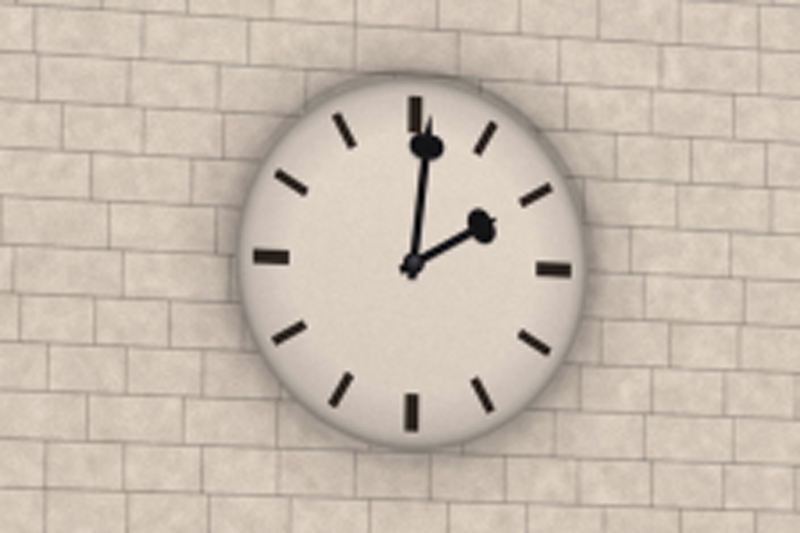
2.01
